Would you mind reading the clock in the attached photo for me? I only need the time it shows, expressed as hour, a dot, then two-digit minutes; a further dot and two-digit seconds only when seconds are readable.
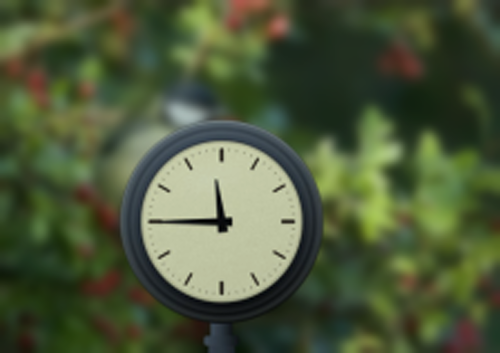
11.45
